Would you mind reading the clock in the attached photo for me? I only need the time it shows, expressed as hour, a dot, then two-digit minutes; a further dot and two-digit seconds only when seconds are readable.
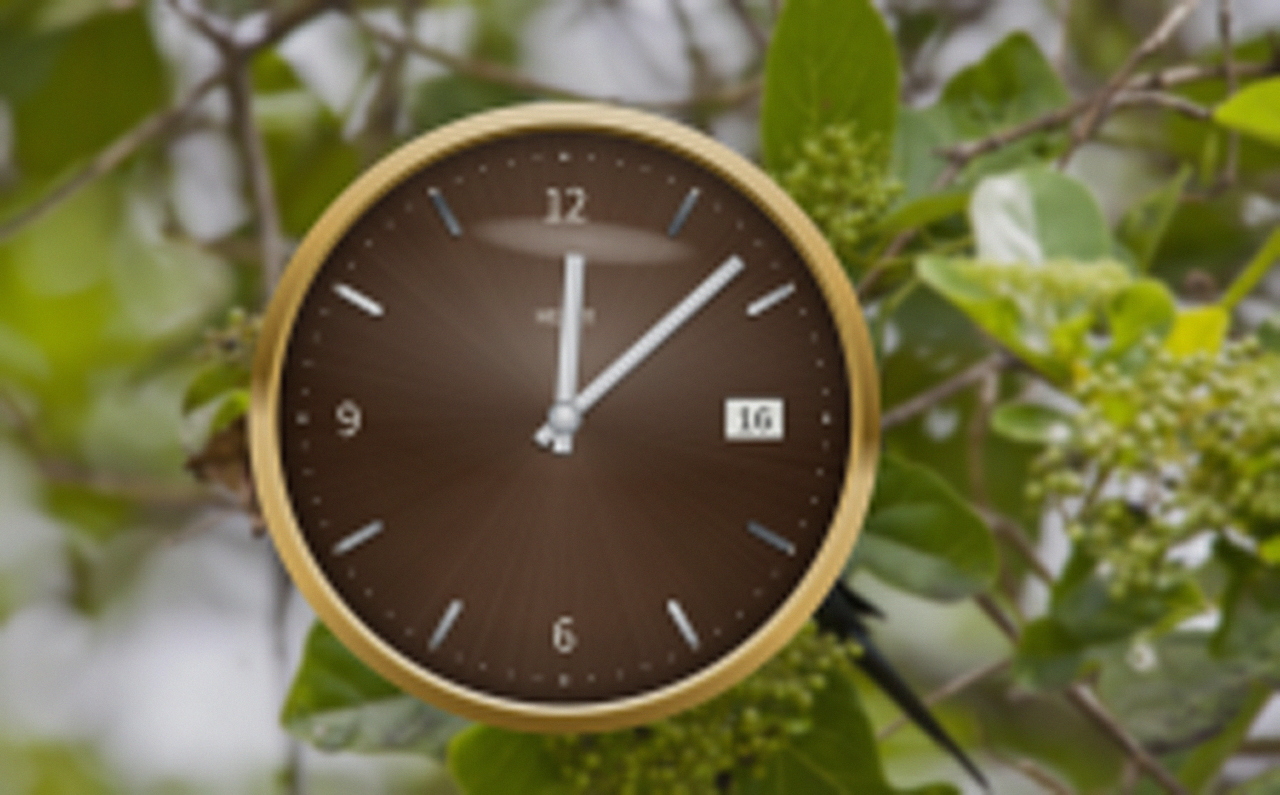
12.08
